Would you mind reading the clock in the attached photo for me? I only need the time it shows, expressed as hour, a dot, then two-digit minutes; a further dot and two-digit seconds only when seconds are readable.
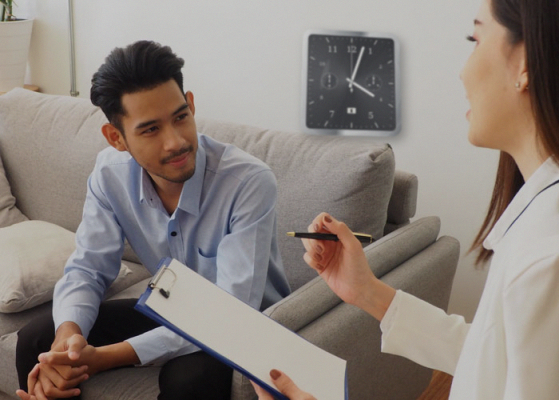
4.03
